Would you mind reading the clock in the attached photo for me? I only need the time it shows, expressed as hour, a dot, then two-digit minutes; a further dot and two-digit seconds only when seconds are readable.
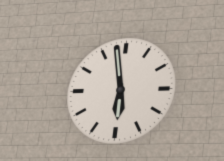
5.58
